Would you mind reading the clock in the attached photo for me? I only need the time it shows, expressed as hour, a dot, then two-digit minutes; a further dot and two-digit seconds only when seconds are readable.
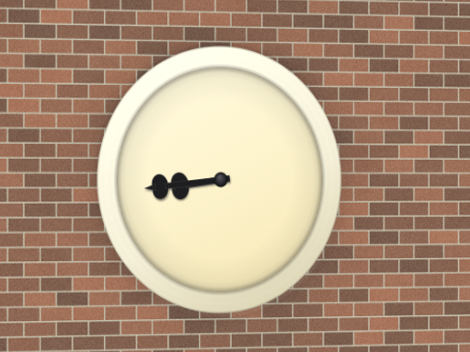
8.44
